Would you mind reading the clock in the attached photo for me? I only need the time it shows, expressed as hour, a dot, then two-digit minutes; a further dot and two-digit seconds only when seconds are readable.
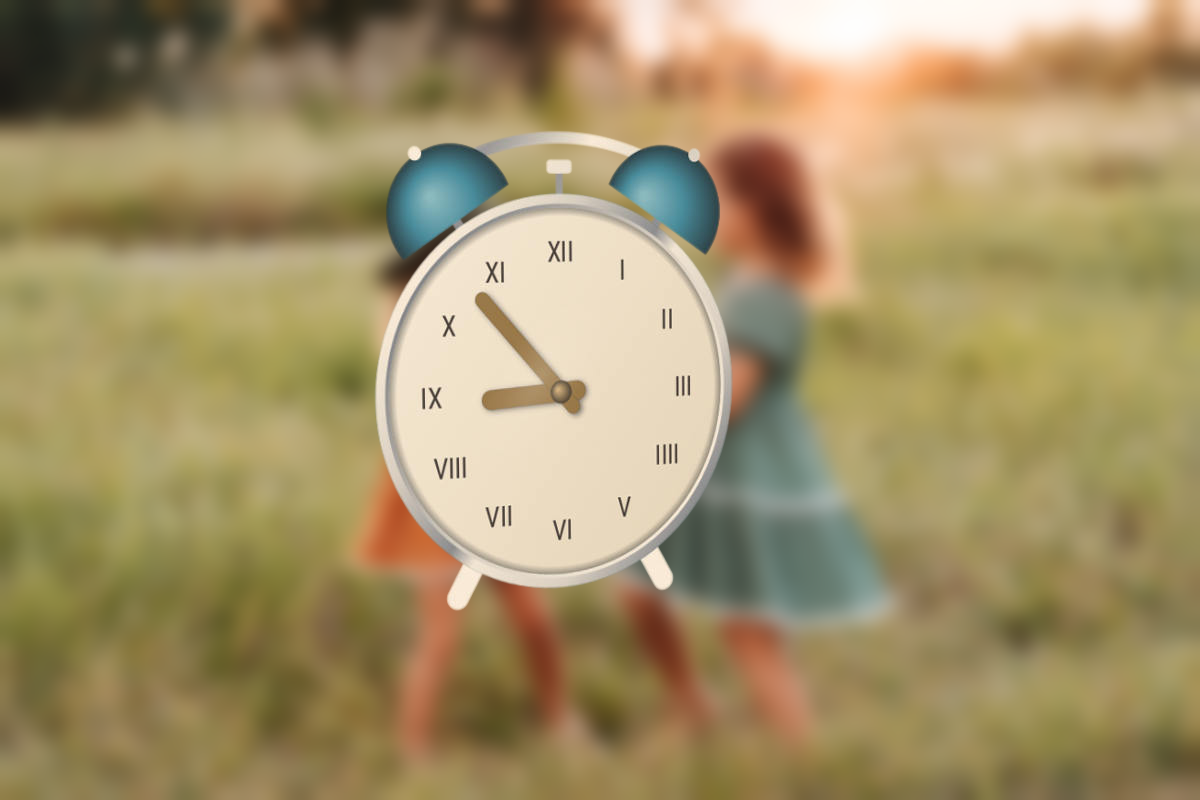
8.53
